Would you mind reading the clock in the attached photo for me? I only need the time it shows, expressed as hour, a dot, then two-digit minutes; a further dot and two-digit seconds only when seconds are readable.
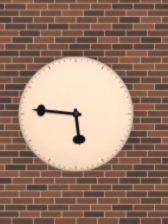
5.46
